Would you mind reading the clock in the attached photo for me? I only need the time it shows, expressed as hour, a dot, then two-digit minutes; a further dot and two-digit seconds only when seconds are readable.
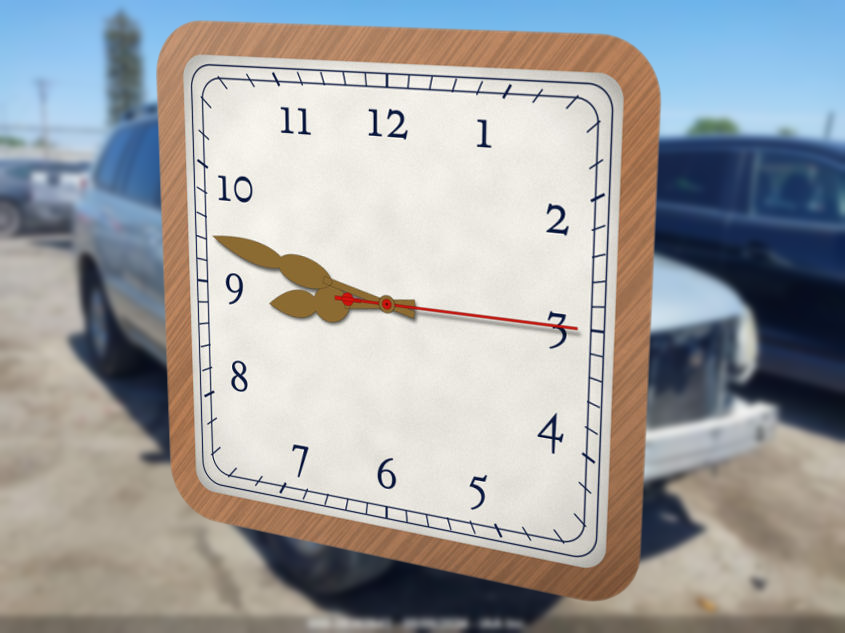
8.47.15
